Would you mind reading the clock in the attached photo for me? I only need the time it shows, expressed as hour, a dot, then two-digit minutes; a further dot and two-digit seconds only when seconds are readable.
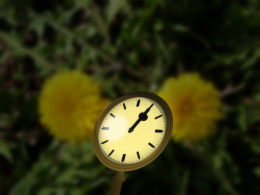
1.05
